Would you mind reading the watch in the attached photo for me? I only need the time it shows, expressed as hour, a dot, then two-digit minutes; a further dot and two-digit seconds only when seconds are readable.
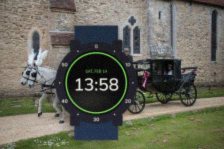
13.58
